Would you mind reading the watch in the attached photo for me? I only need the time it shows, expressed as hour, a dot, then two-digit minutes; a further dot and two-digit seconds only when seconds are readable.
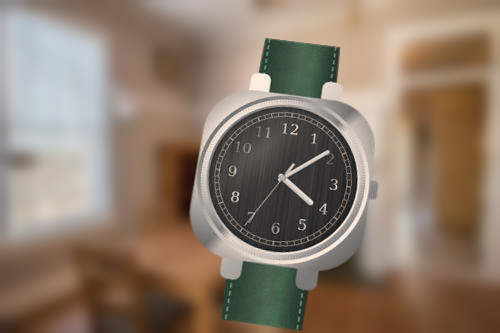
4.08.35
